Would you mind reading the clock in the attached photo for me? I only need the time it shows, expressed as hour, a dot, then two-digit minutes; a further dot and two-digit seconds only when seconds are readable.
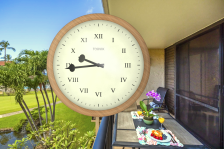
9.44
